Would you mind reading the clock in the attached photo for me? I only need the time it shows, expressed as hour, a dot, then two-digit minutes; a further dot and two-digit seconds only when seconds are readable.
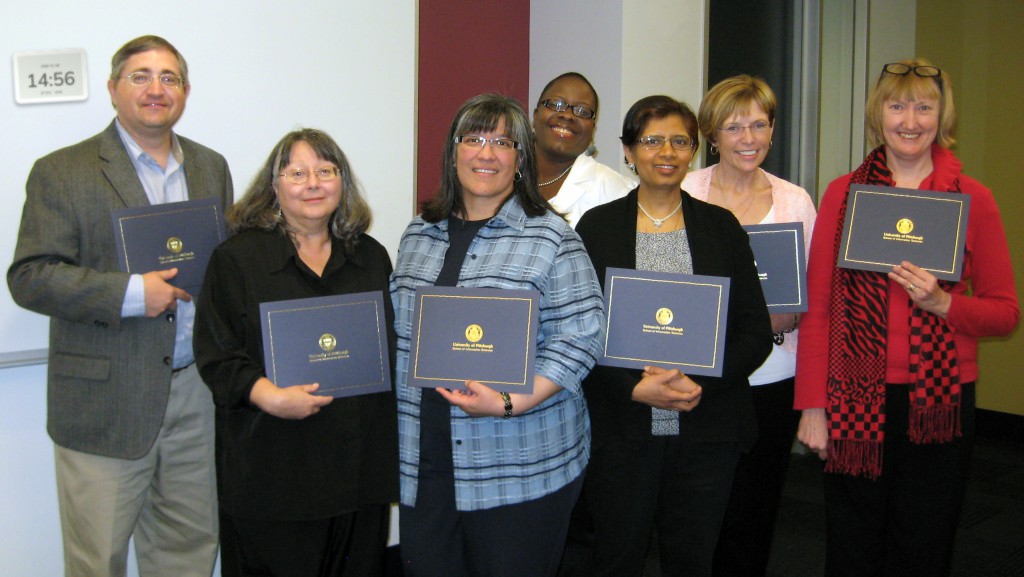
14.56
